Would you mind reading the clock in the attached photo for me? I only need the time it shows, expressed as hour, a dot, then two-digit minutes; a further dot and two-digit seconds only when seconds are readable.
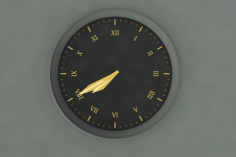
7.40
